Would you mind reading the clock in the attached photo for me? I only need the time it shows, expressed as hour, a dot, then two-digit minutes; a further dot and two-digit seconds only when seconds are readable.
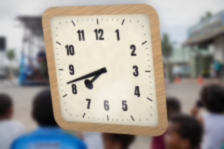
7.42
